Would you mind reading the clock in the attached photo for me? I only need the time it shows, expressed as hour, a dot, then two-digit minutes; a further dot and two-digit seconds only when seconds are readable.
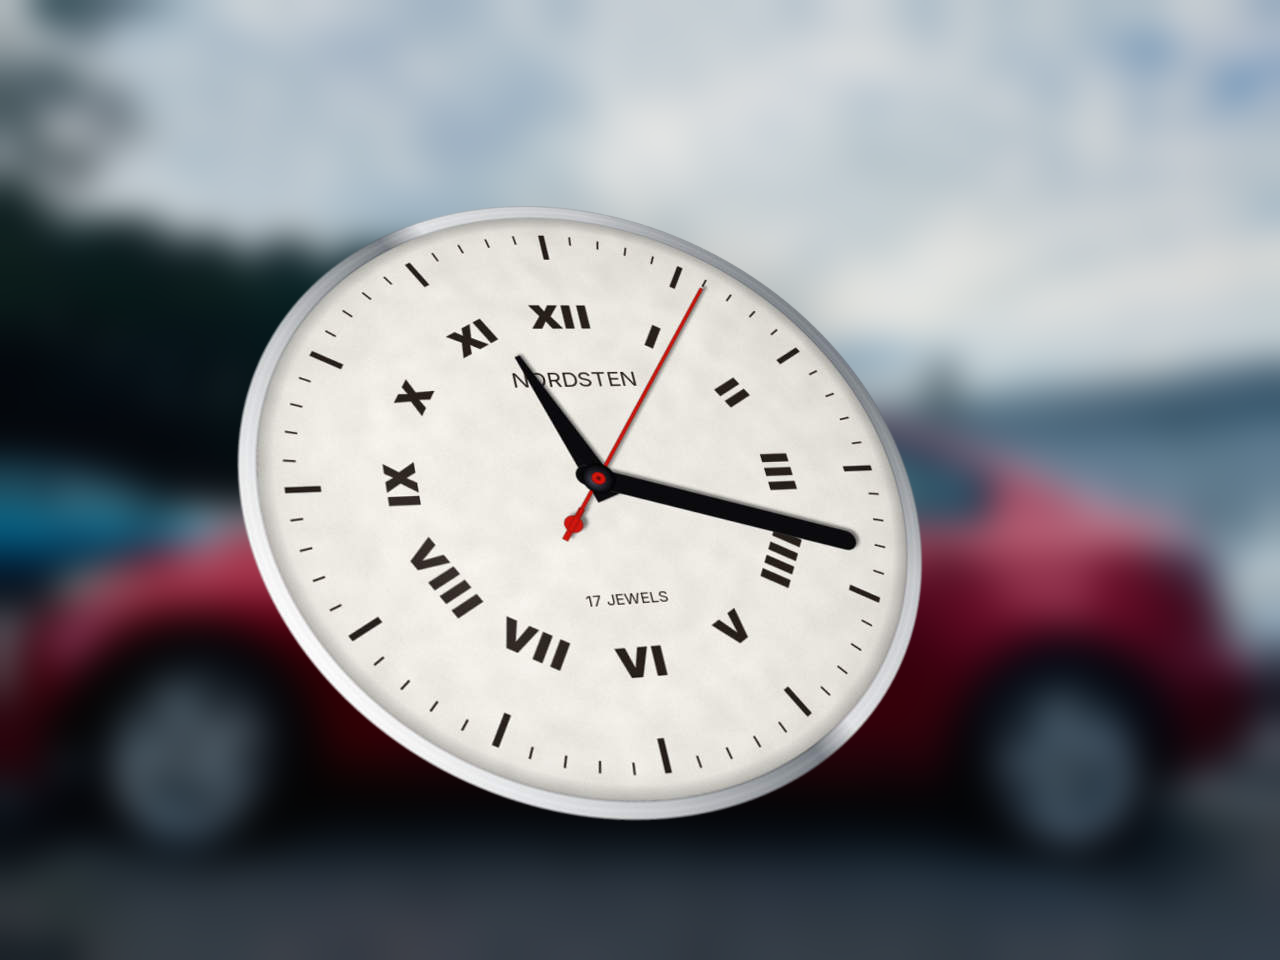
11.18.06
